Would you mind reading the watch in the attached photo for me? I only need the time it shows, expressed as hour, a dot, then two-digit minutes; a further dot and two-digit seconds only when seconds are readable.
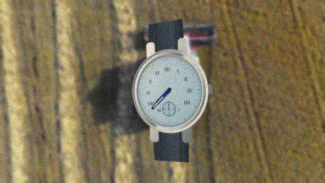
7.38
